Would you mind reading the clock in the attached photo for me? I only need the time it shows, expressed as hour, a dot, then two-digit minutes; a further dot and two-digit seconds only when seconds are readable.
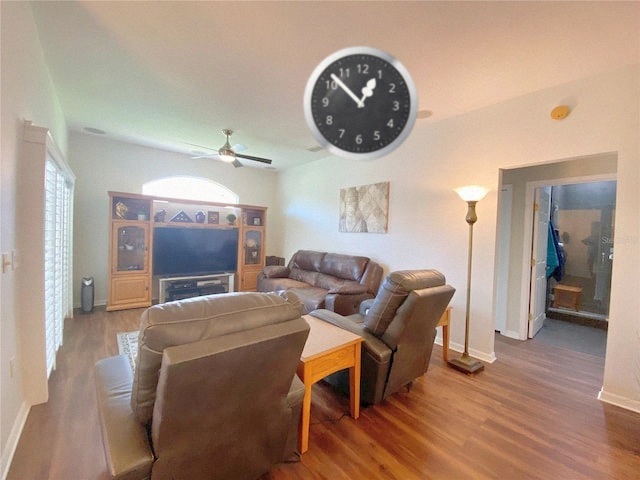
12.52
